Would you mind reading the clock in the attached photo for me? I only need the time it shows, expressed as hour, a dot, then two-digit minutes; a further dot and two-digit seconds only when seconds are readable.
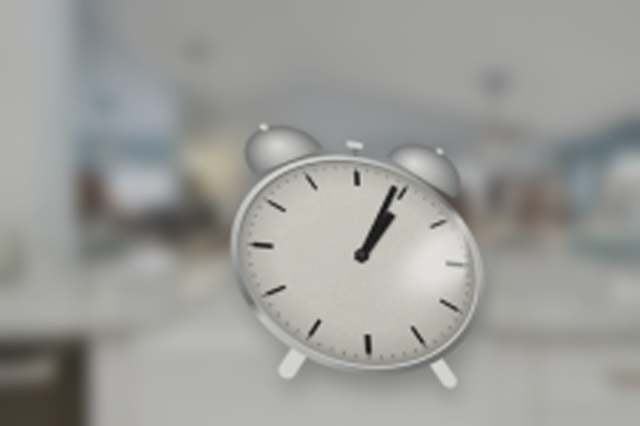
1.04
